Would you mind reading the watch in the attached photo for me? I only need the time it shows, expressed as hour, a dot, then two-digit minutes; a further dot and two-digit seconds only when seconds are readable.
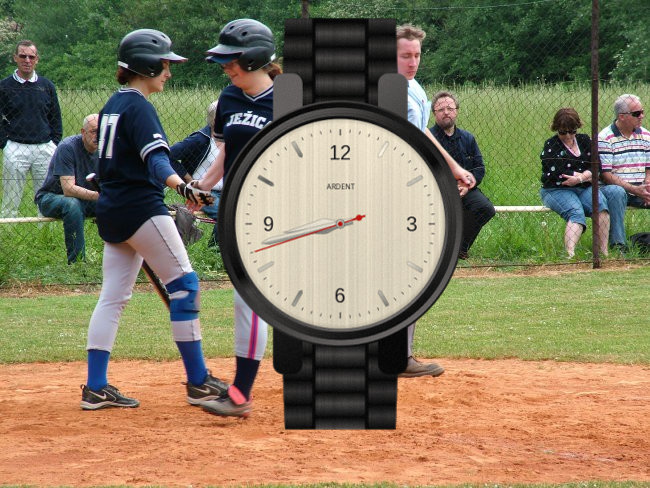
8.42.42
